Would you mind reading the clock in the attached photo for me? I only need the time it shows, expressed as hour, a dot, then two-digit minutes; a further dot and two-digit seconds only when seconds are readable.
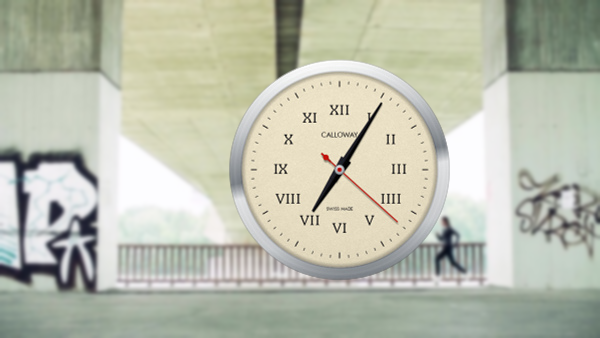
7.05.22
